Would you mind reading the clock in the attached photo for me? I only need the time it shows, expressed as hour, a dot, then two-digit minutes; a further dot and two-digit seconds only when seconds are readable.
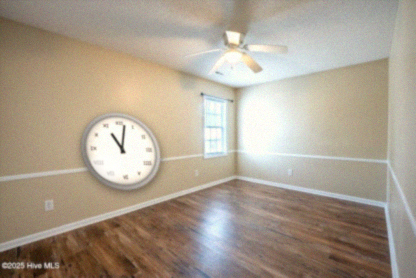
11.02
